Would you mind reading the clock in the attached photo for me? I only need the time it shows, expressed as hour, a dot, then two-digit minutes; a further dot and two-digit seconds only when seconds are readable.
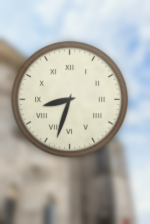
8.33
